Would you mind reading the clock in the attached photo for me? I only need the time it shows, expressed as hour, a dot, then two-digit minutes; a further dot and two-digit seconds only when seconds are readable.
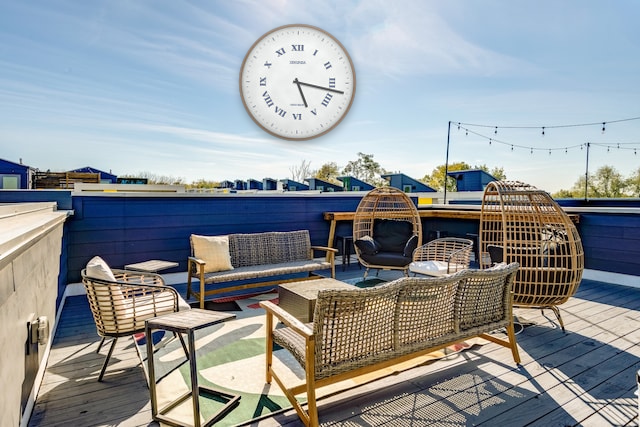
5.17
